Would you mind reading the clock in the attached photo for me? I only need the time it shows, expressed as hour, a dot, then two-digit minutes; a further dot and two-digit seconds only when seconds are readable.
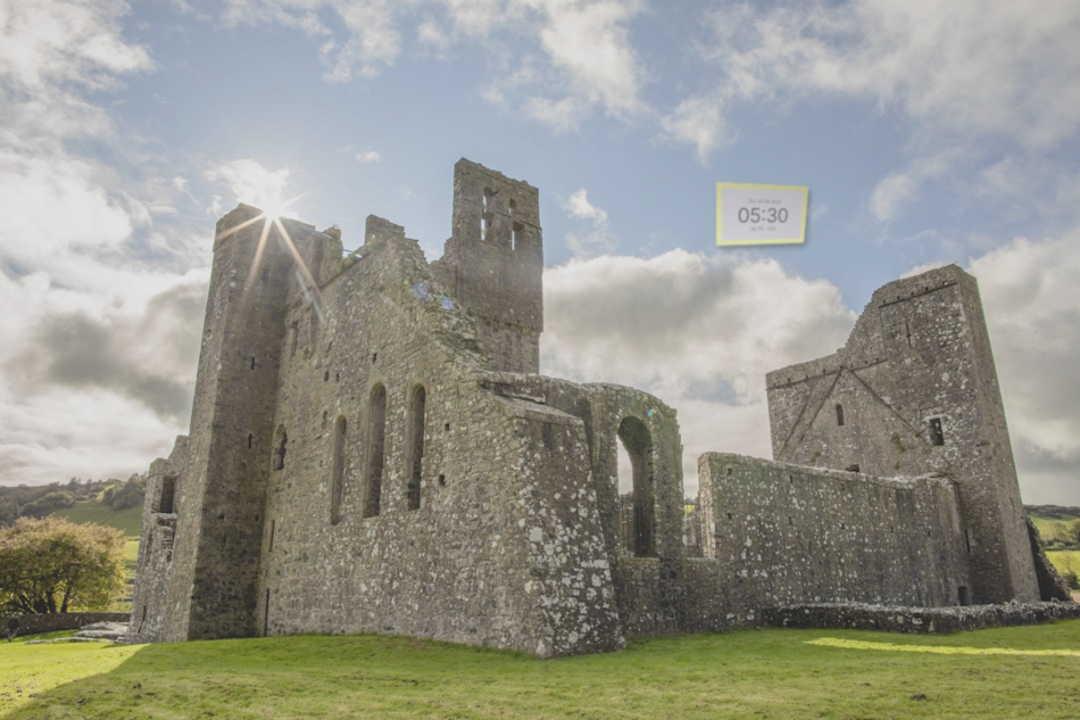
5.30
